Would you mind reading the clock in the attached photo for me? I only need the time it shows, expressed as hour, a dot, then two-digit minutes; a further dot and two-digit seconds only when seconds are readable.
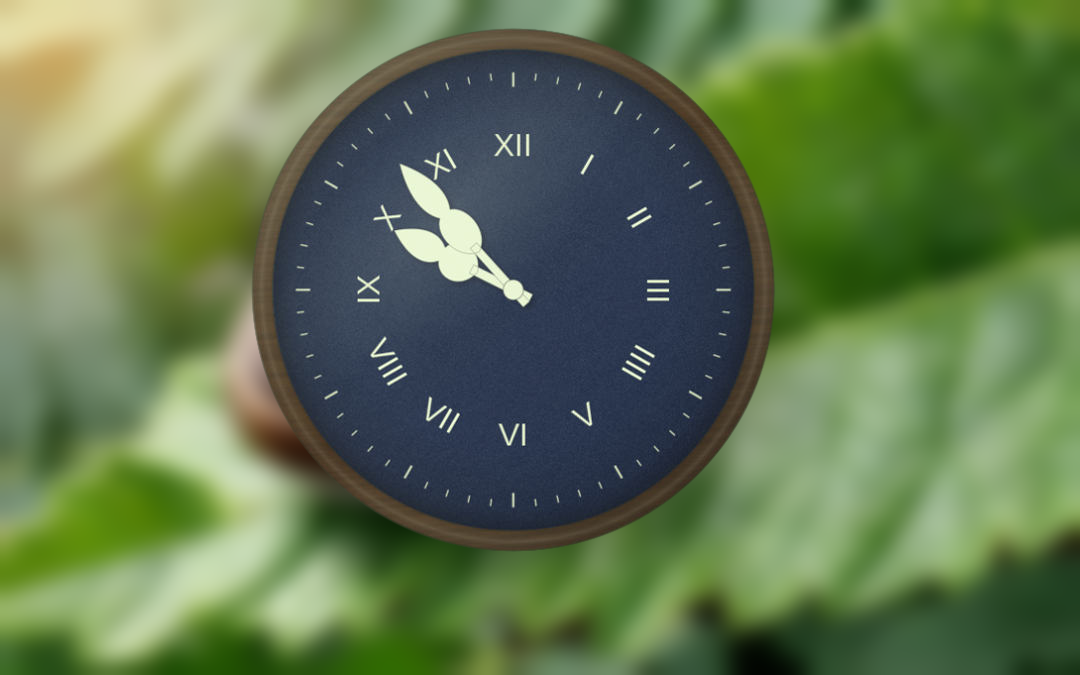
9.53
